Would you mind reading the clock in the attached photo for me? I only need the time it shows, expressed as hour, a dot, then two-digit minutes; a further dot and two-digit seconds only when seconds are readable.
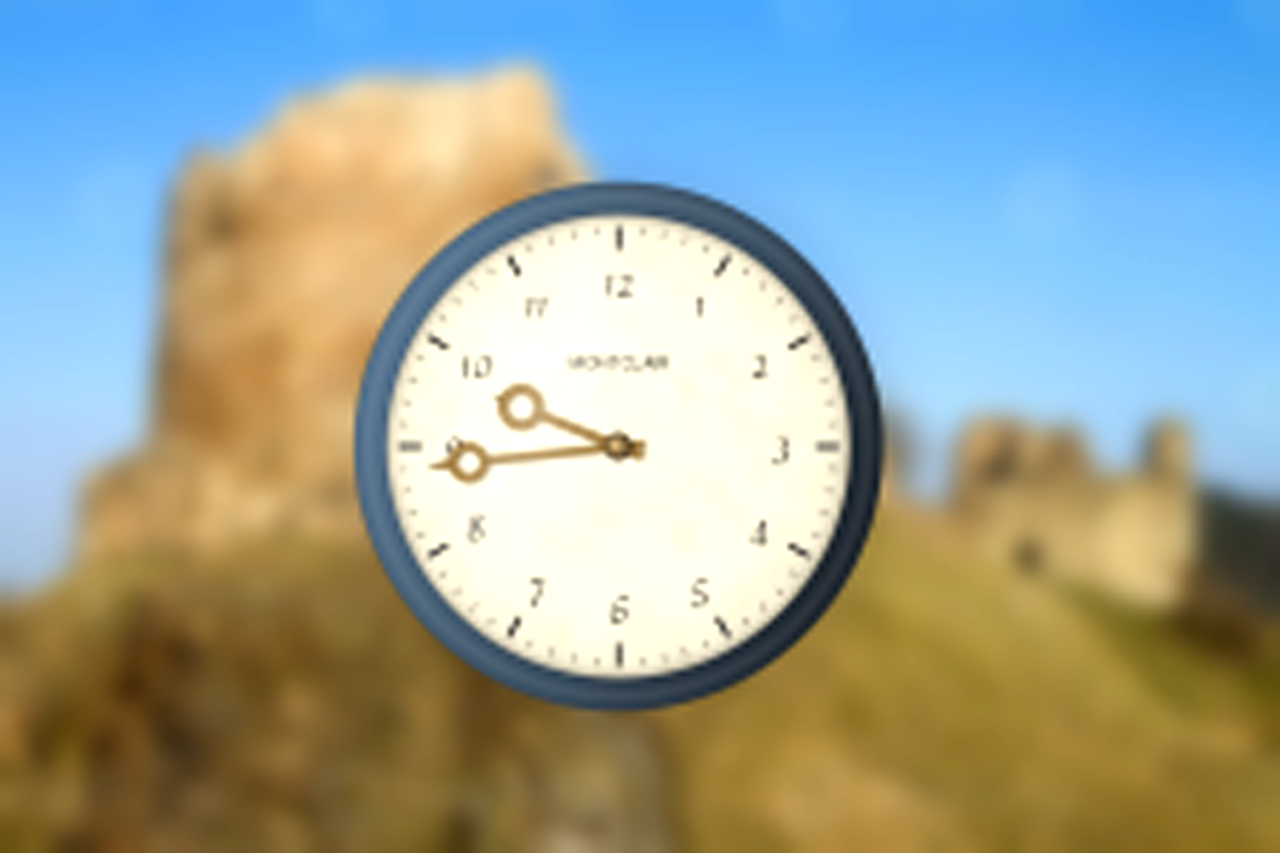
9.44
